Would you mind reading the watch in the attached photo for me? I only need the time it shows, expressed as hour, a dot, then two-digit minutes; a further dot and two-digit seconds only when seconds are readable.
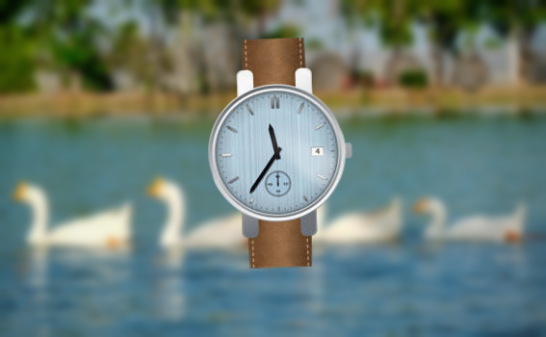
11.36
